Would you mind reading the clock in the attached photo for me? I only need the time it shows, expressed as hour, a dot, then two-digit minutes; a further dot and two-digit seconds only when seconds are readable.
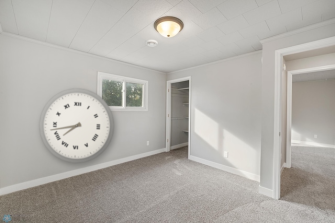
7.43
